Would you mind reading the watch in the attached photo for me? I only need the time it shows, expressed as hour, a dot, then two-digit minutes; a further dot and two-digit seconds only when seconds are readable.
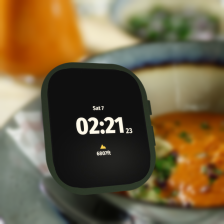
2.21.23
